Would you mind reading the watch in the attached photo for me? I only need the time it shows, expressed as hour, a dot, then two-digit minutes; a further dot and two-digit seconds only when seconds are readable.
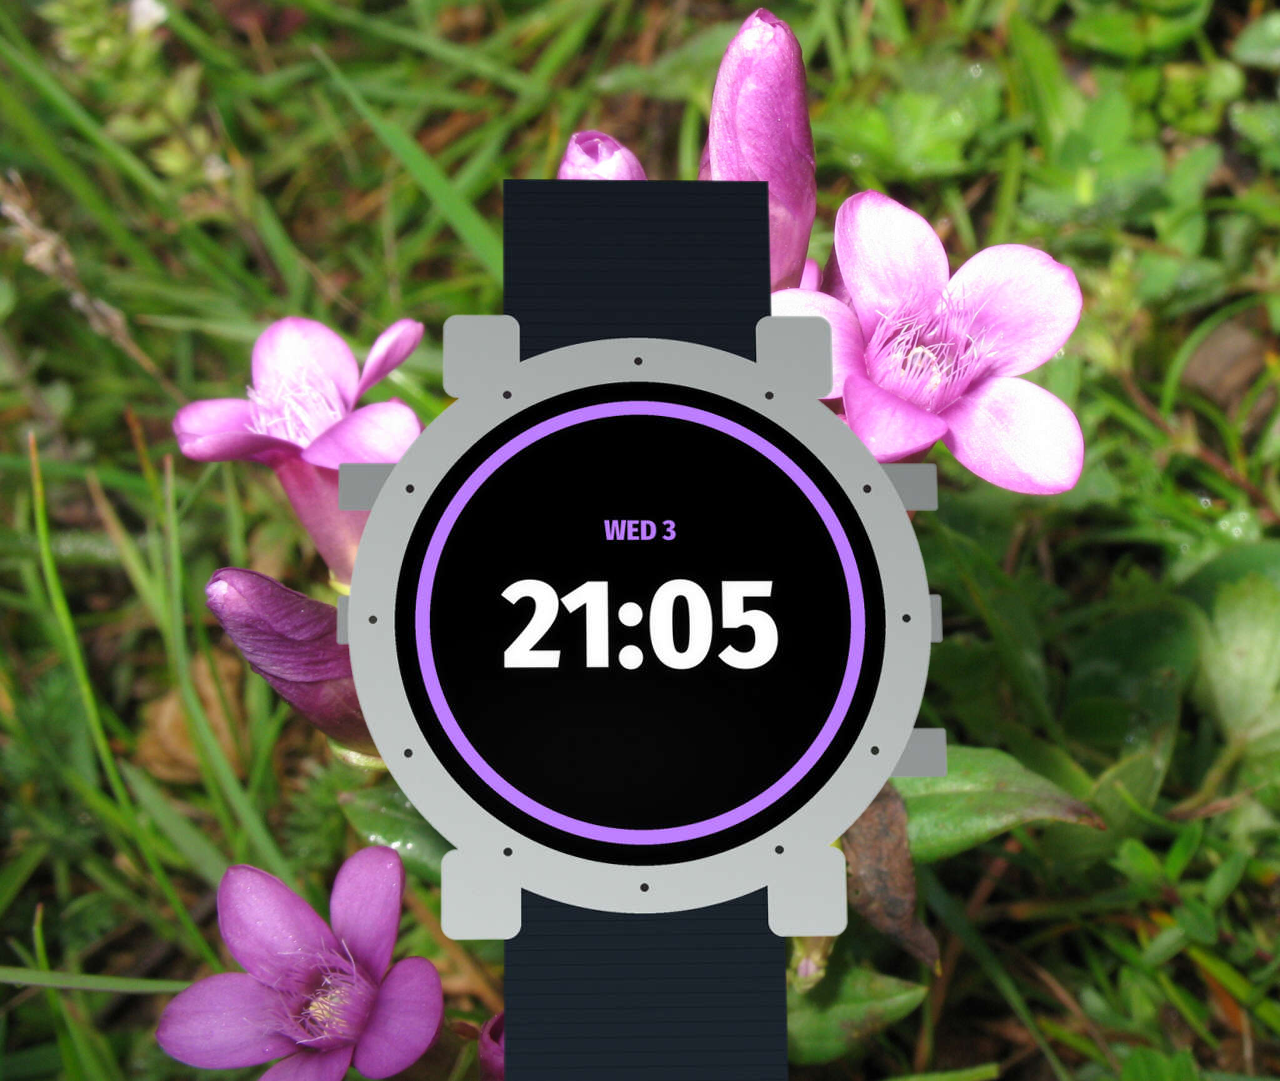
21.05
